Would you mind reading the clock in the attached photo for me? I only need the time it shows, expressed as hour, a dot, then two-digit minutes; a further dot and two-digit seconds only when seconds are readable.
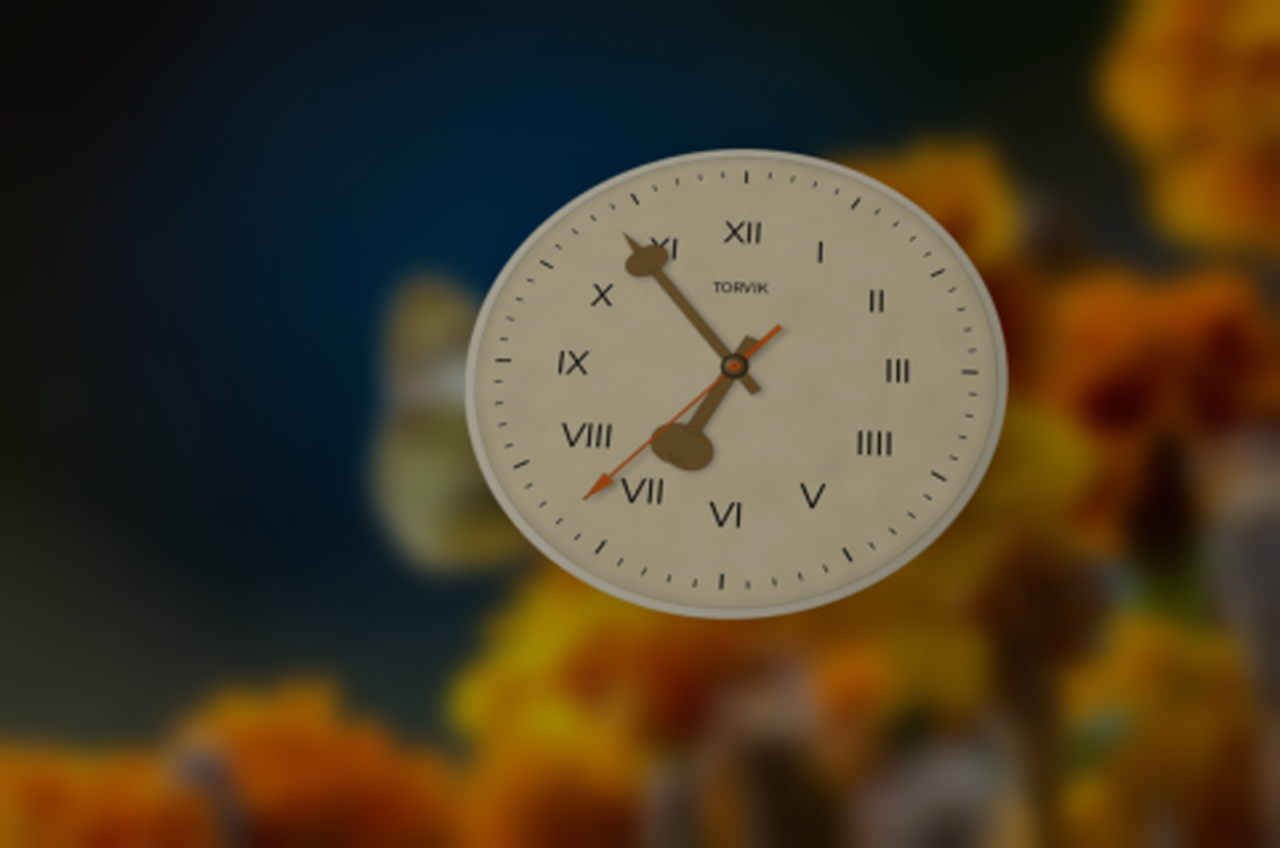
6.53.37
